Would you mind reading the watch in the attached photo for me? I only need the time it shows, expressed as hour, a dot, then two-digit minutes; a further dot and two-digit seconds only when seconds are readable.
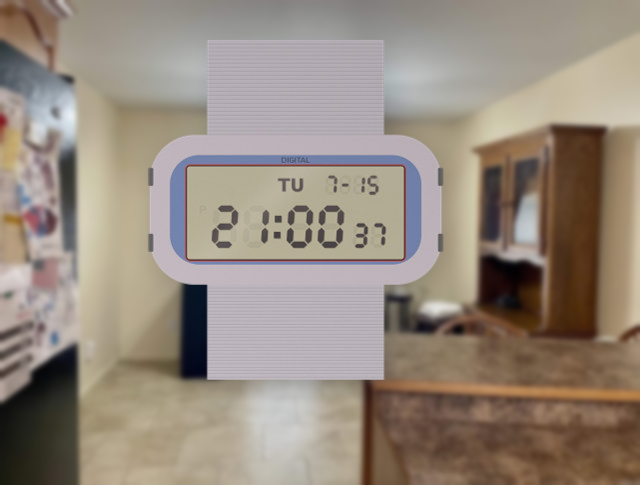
21.00.37
